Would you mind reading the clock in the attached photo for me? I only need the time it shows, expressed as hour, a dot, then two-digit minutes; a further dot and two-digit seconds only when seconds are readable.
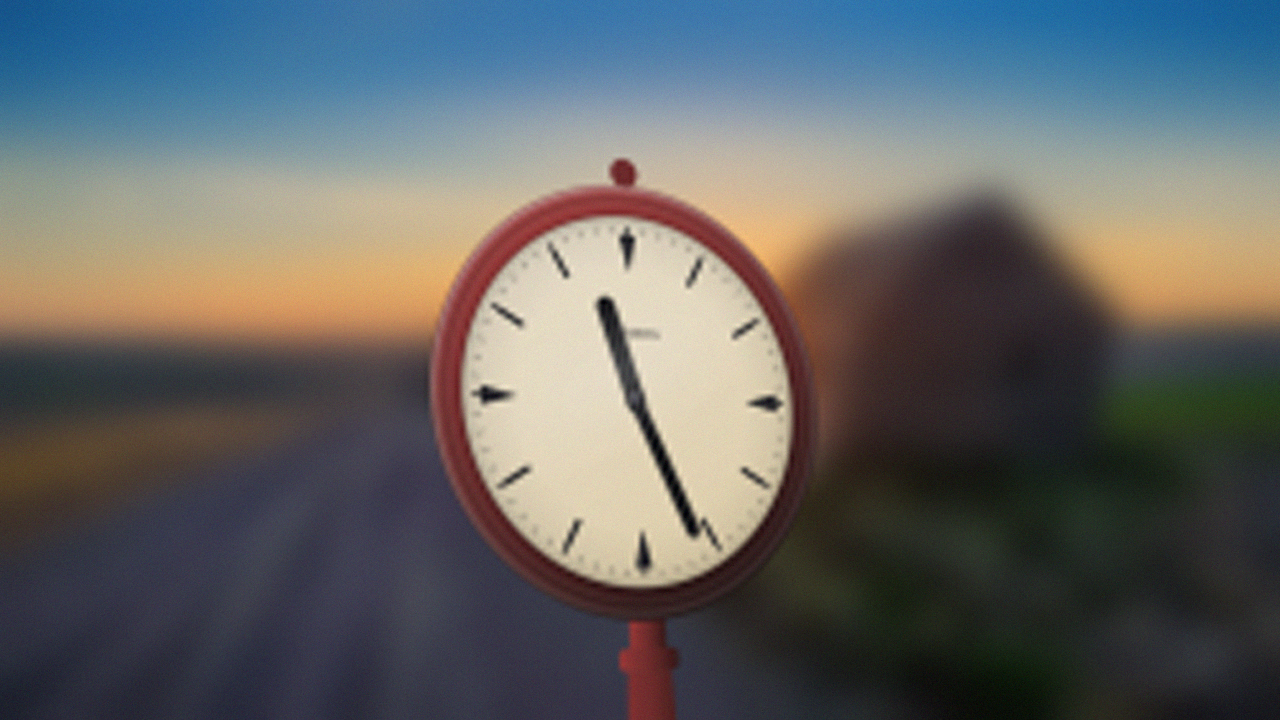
11.26
